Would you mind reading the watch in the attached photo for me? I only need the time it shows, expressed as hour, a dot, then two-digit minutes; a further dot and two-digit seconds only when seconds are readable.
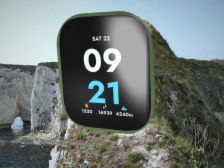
9.21
